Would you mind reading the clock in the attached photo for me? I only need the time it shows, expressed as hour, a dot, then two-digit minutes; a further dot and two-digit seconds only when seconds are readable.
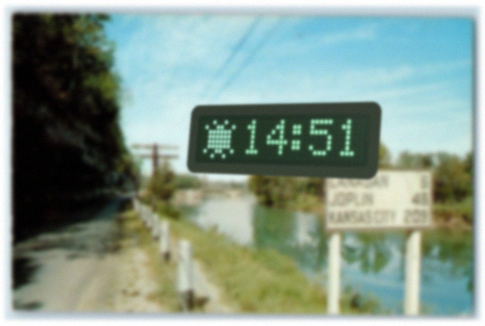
14.51
